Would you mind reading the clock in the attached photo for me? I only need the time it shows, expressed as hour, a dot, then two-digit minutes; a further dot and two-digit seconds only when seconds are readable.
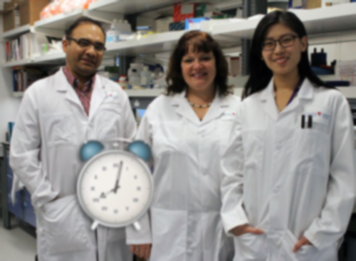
8.02
